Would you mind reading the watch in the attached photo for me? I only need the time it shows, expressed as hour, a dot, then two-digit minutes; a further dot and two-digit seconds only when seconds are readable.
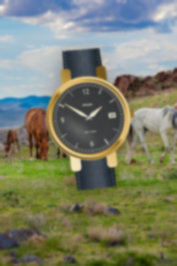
1.51
